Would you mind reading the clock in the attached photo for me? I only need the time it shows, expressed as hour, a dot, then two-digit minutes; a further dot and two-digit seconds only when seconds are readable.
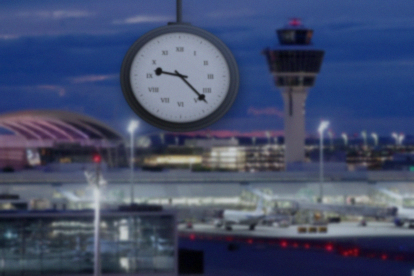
9.23
